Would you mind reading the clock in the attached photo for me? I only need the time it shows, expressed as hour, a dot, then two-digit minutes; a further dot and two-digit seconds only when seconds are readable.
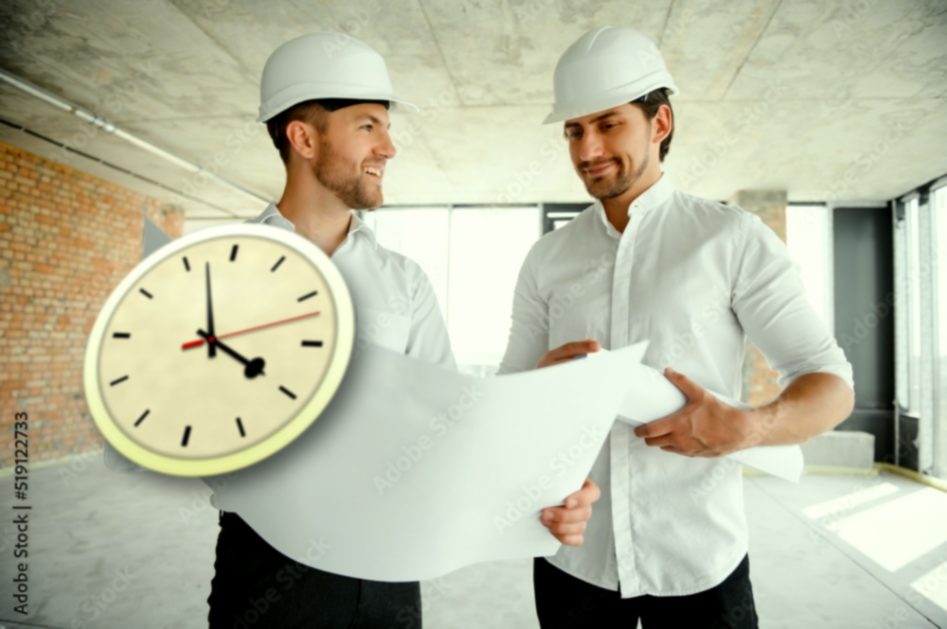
3.57.12
